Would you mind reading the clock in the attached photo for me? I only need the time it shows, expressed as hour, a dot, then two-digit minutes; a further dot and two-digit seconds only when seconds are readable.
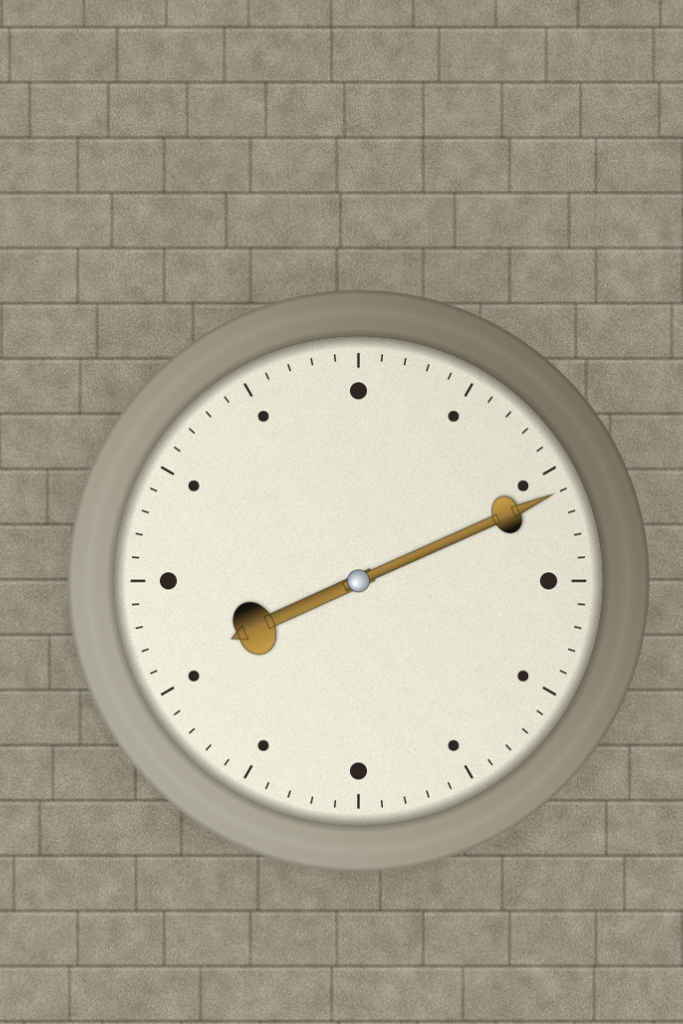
8.11
